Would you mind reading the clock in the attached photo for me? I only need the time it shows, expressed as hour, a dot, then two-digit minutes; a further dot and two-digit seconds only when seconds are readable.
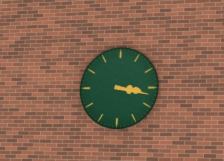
3.17
